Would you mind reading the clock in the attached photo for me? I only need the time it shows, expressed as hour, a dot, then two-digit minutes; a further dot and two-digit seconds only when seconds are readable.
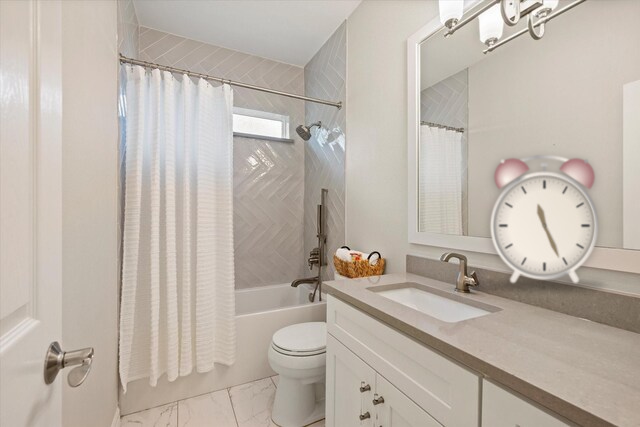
11.26
